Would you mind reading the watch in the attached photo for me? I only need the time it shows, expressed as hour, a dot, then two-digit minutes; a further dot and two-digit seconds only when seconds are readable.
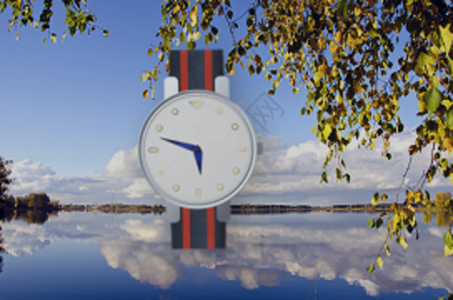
5.48
